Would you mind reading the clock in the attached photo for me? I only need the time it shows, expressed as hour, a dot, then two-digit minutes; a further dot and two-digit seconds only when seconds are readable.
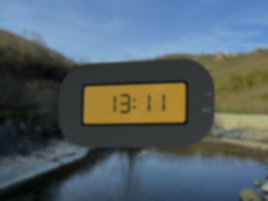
13.11
